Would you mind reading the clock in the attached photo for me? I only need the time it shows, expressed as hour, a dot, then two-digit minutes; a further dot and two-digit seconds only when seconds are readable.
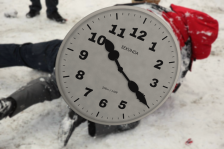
10.20
